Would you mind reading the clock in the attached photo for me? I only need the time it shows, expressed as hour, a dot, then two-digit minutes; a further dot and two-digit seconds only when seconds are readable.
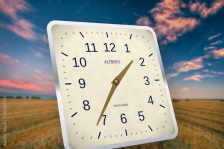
1.36
